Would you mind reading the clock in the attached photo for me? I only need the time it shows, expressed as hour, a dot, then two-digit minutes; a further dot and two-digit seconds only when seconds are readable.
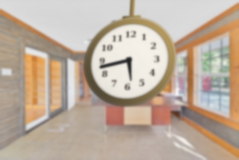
5.43
